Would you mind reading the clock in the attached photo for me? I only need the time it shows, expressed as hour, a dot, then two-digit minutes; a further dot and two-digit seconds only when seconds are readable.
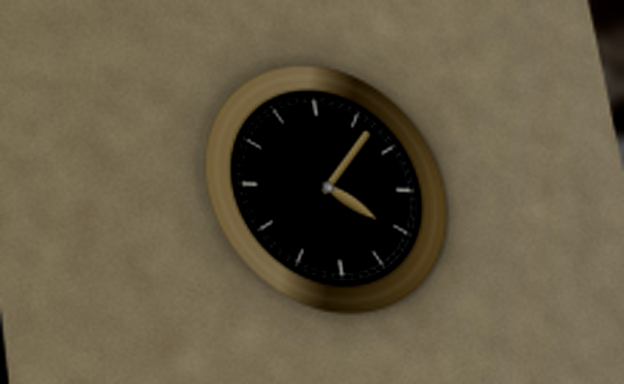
4.07
